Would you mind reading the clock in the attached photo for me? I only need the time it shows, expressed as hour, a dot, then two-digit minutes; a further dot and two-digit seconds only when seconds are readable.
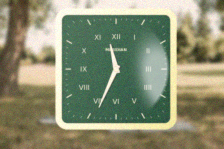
11.34
